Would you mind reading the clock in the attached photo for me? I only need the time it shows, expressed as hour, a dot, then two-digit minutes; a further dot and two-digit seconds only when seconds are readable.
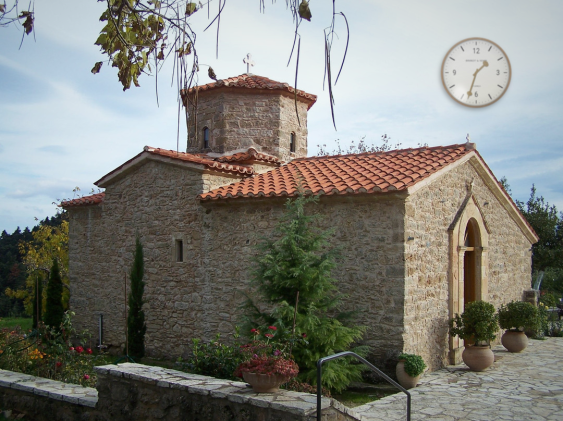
1.33
